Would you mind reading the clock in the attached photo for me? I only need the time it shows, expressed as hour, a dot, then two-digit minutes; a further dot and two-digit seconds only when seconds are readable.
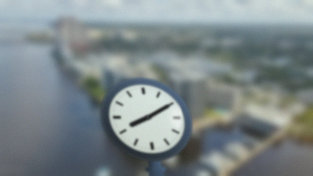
8.10
